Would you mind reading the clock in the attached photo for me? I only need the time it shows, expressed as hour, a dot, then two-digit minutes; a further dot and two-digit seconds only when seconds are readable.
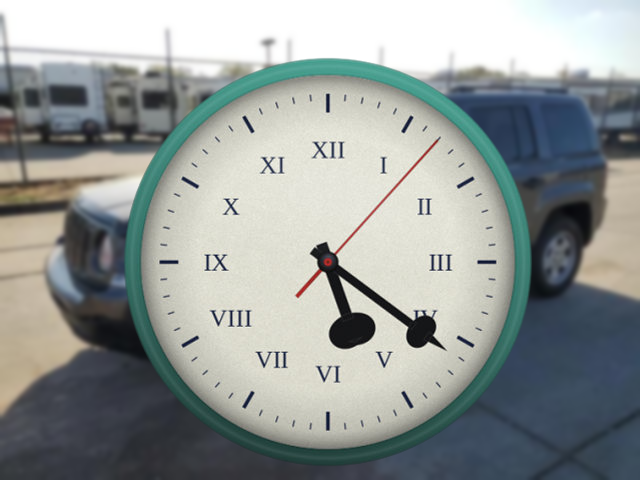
5.21.07
